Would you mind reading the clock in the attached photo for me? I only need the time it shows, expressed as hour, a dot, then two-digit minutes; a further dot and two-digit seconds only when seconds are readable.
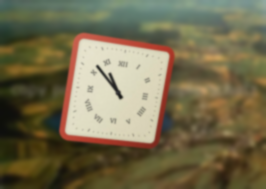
10.52
